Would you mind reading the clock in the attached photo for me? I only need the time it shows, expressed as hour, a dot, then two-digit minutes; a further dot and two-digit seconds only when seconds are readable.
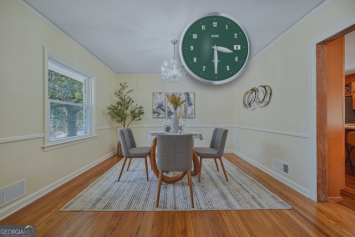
3.30
